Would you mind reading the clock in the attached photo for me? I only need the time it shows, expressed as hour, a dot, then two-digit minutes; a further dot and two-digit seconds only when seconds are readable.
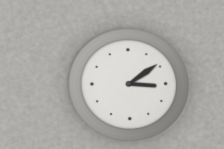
3.09
